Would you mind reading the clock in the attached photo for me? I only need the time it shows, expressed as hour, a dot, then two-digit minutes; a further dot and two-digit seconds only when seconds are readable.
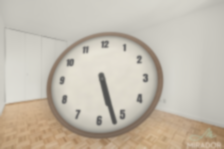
5.27
